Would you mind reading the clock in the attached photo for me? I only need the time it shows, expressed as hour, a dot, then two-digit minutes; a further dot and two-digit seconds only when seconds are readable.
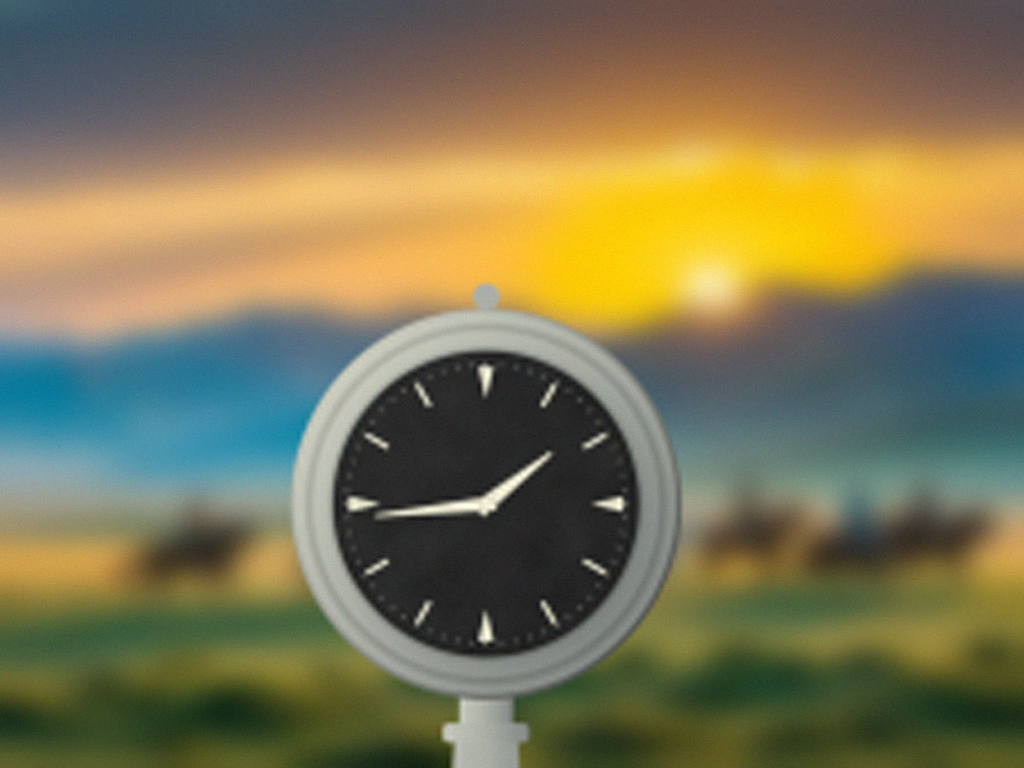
1.44
